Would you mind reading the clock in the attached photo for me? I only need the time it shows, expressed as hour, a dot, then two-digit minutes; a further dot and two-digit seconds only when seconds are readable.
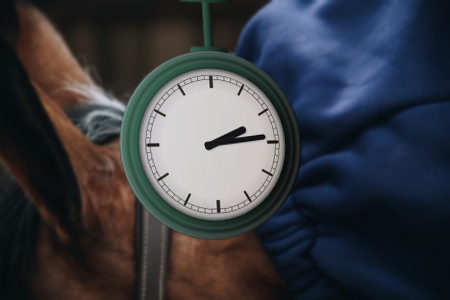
2.14
